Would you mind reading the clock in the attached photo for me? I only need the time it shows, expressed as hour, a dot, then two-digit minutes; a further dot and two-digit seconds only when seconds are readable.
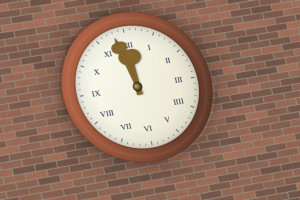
11.58
